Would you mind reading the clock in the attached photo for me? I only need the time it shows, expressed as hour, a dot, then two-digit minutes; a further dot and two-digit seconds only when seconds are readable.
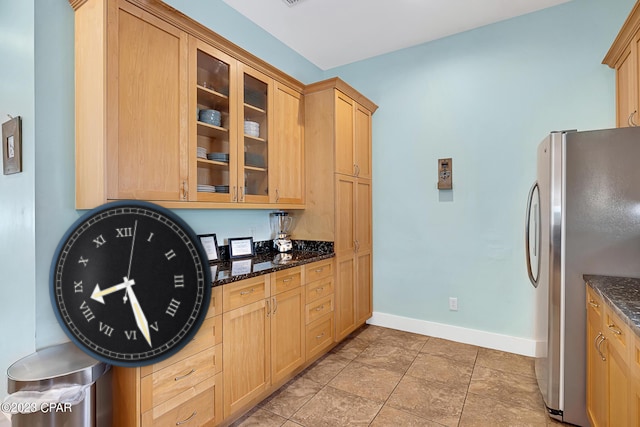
8.27.02
